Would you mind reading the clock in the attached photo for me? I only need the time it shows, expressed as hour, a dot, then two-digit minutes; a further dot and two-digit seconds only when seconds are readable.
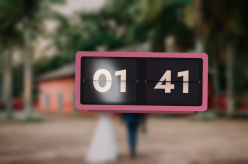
1.41
